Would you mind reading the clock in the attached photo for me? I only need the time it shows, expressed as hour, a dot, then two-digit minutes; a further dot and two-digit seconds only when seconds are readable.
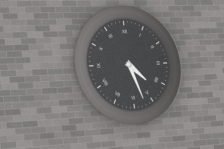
4.27
